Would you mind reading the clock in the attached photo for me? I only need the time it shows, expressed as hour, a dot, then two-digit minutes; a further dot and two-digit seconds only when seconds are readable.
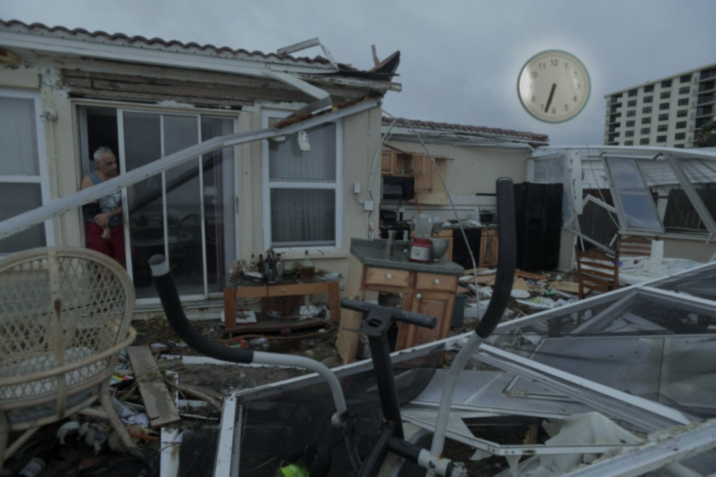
6.33
